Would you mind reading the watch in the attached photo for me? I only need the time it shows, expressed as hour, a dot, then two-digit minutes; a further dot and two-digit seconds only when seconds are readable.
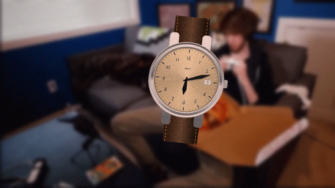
6.12
